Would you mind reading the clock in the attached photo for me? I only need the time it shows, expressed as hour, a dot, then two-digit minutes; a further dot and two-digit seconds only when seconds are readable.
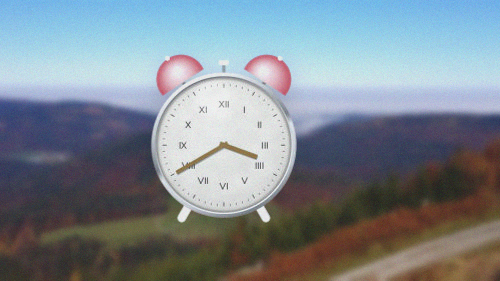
3.40
